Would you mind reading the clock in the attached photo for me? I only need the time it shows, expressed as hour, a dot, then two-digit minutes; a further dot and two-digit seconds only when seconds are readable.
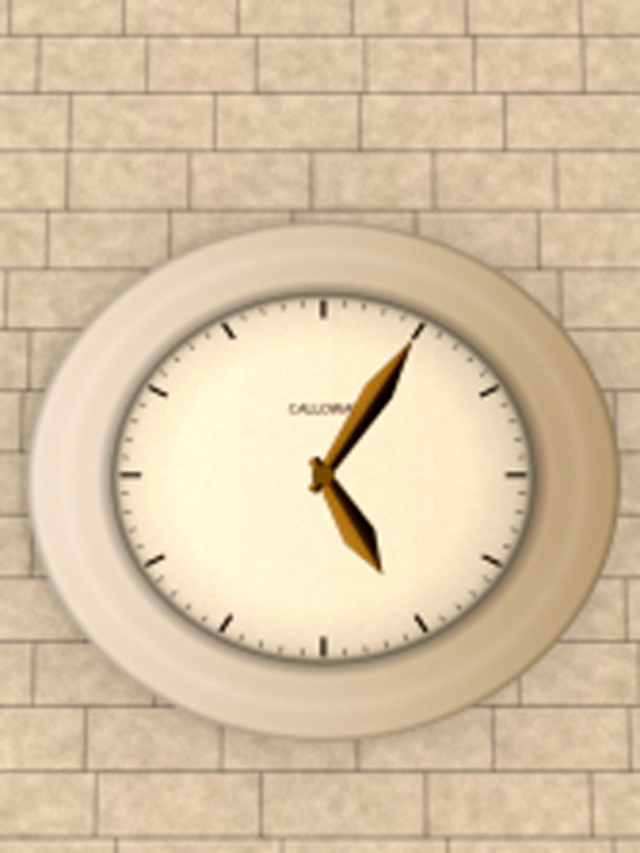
5.05
